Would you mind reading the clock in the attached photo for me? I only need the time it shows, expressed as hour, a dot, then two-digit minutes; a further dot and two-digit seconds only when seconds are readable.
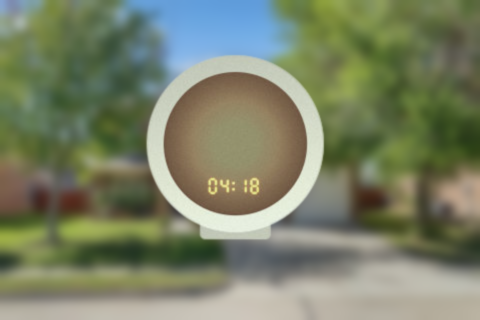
4.18
